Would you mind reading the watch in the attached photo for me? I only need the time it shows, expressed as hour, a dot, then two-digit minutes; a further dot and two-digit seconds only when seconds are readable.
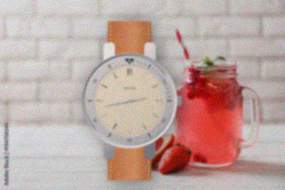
2.43
